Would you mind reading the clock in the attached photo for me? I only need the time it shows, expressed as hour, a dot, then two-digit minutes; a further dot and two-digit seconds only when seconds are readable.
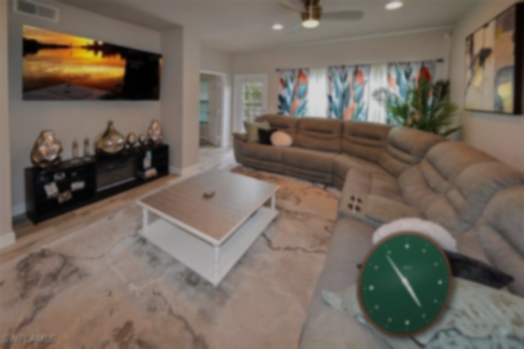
4.54
